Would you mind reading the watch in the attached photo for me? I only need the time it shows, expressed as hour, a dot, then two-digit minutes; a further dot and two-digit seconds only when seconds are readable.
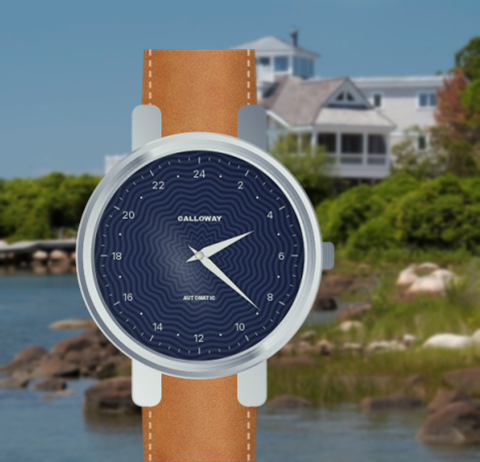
4.22
